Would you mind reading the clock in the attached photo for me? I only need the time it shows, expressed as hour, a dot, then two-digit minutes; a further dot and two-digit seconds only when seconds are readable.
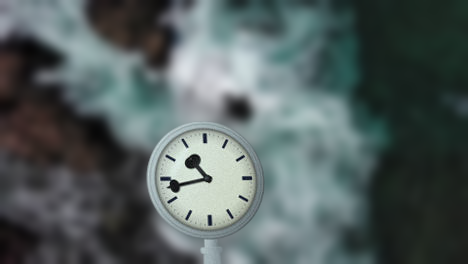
10.43
